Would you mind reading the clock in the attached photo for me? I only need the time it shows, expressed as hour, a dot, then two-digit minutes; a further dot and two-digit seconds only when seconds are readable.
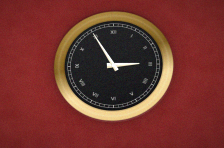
2.55
